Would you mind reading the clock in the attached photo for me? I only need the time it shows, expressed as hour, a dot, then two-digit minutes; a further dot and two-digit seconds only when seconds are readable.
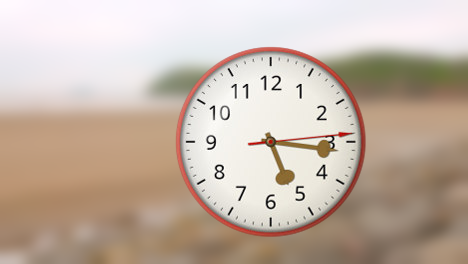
5.16.14
